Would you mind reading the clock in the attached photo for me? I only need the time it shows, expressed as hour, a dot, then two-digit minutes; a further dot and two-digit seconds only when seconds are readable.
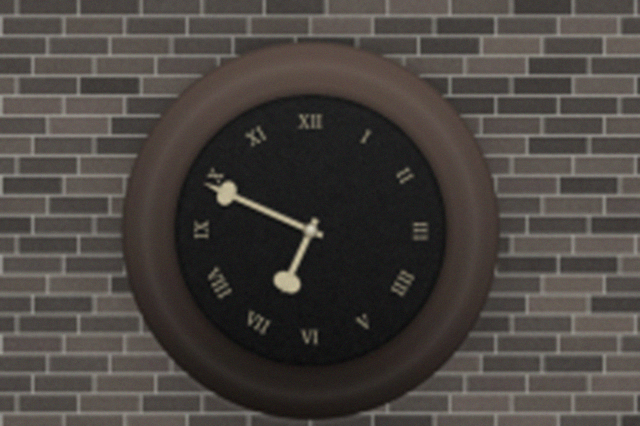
6.49
